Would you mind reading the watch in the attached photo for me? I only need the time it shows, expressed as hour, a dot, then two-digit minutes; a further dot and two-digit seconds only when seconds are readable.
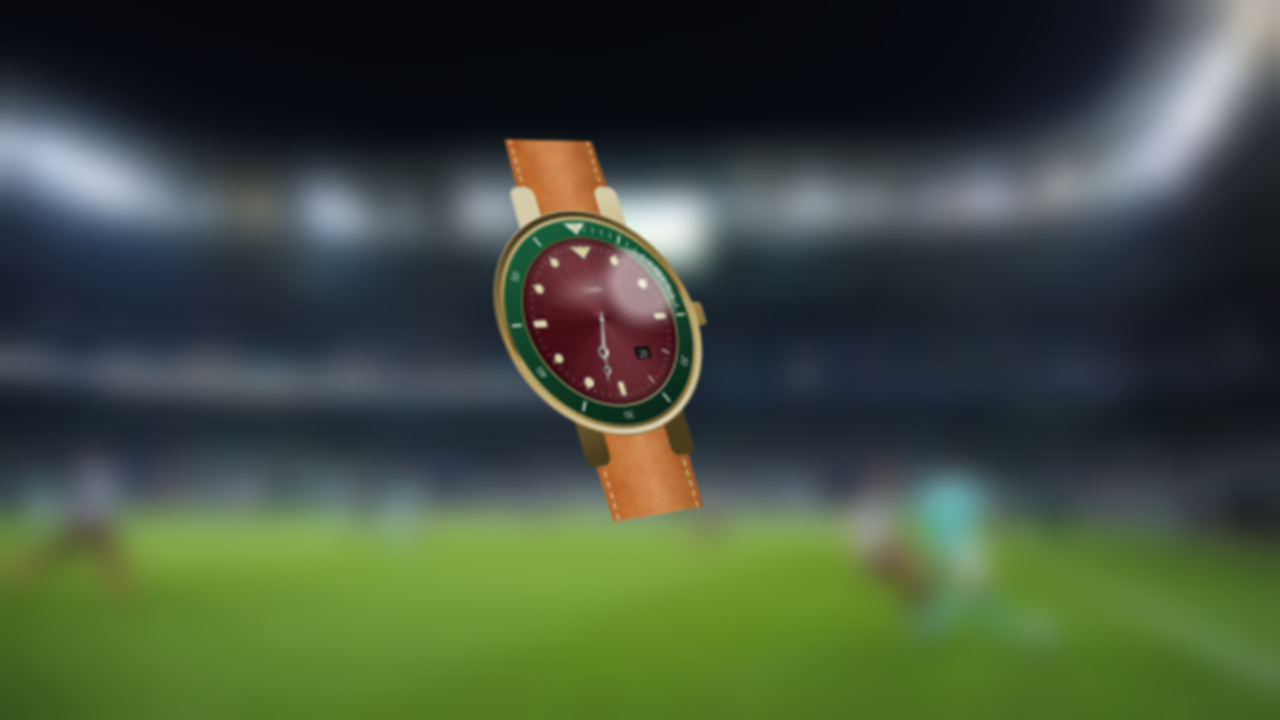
6.32
